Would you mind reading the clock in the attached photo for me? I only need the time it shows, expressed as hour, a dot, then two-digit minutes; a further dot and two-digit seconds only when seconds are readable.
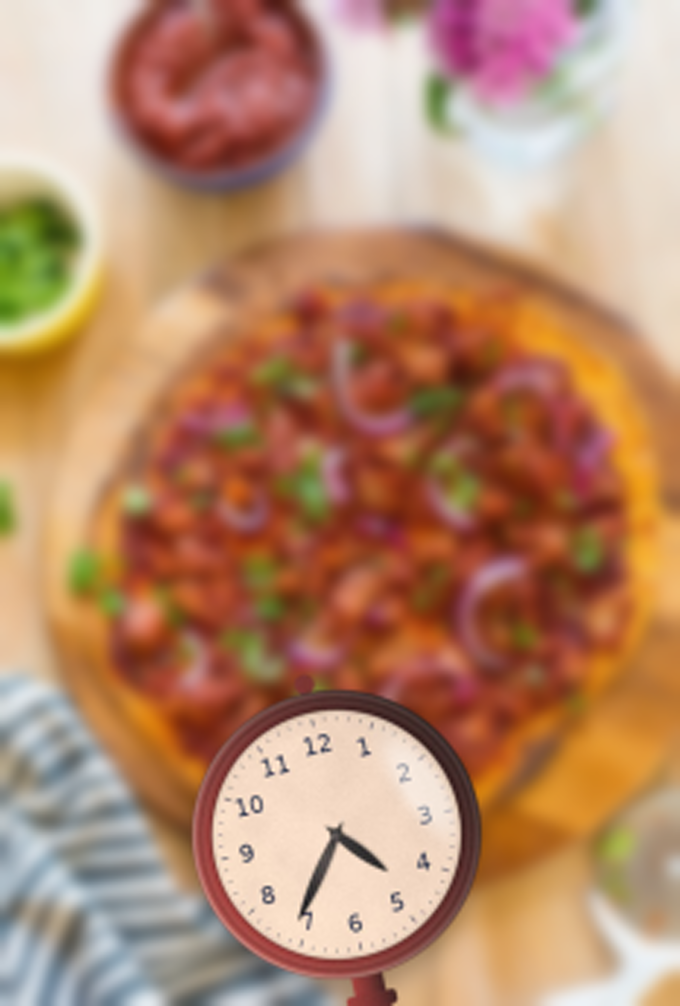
4.36
